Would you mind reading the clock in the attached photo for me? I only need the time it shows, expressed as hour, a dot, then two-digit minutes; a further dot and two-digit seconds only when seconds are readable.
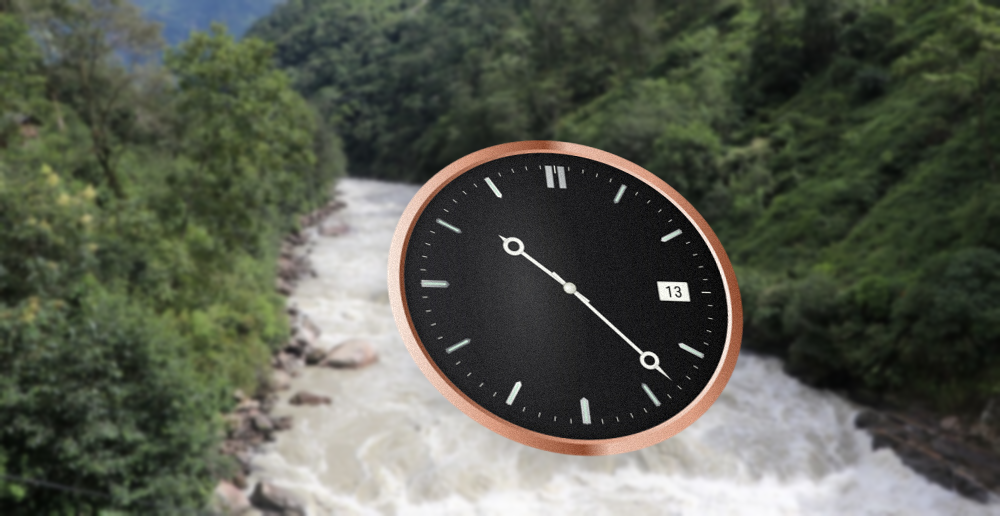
10.23
